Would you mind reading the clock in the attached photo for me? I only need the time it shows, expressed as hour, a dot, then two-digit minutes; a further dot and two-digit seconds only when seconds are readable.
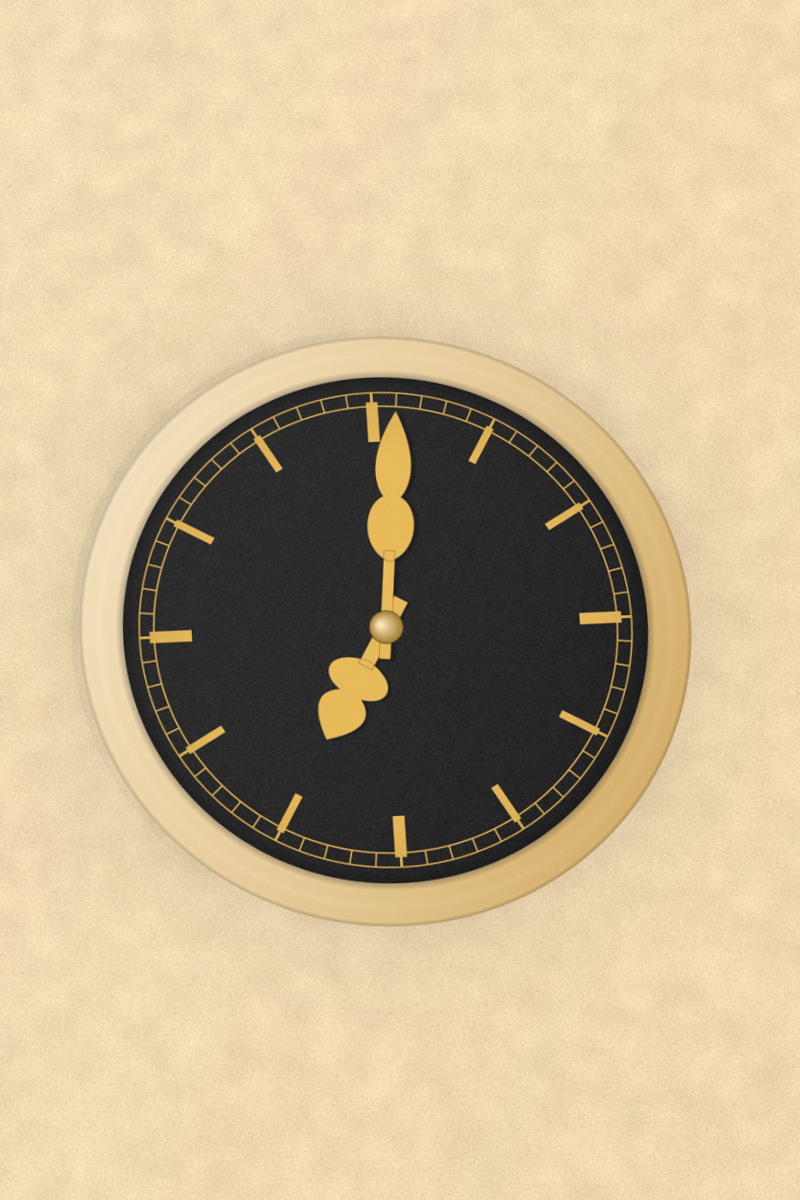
7.01
